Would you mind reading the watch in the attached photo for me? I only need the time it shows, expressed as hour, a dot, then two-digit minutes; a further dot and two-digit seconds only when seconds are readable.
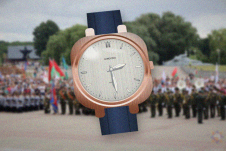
2.29
